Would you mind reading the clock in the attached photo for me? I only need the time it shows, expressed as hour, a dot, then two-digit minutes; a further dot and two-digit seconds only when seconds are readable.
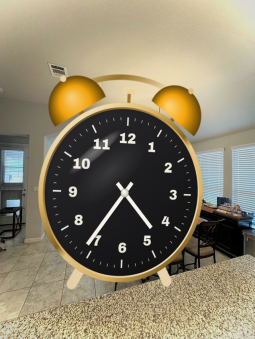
4.36
